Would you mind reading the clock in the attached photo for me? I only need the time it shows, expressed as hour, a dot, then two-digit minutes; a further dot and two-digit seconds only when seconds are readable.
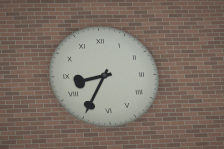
8.35
